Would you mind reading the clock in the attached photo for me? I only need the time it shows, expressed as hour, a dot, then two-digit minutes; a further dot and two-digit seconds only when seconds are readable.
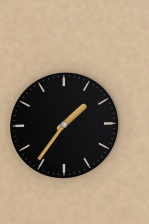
1.36
